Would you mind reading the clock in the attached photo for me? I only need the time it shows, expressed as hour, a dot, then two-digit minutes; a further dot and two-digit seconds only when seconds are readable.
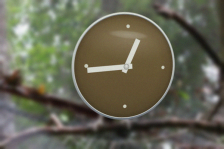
12.44
